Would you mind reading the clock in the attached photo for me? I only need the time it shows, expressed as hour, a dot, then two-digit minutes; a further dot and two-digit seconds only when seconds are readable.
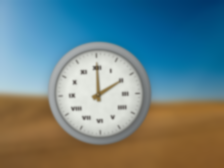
2.00
